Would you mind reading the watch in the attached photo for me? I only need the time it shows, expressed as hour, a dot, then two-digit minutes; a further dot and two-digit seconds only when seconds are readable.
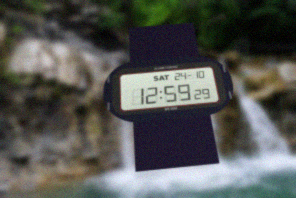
12.59.29
